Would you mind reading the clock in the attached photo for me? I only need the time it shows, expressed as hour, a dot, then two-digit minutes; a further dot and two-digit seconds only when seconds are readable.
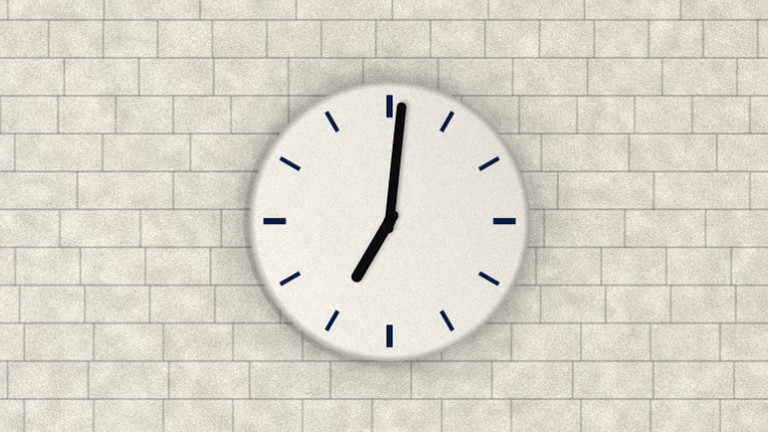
7.01
